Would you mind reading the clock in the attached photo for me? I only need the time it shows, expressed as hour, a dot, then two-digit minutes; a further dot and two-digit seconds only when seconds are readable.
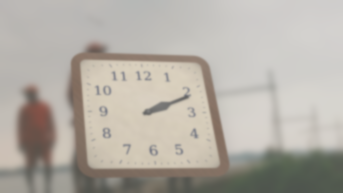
2.11
